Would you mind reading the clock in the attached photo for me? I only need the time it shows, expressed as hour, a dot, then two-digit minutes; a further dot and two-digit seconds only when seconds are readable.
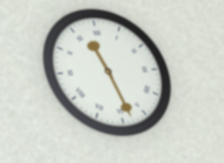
11.28
